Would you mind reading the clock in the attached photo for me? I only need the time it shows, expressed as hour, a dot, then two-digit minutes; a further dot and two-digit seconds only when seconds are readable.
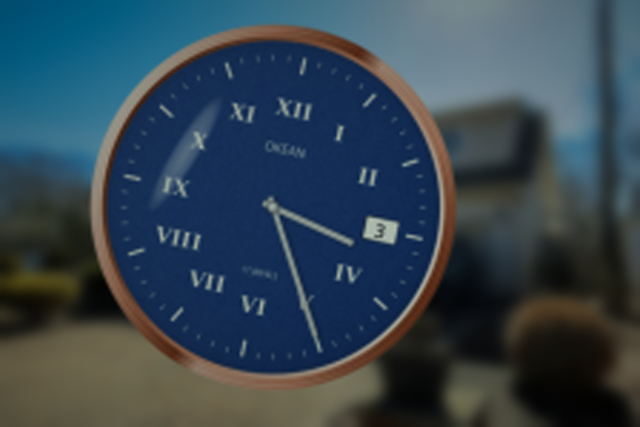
3.25
